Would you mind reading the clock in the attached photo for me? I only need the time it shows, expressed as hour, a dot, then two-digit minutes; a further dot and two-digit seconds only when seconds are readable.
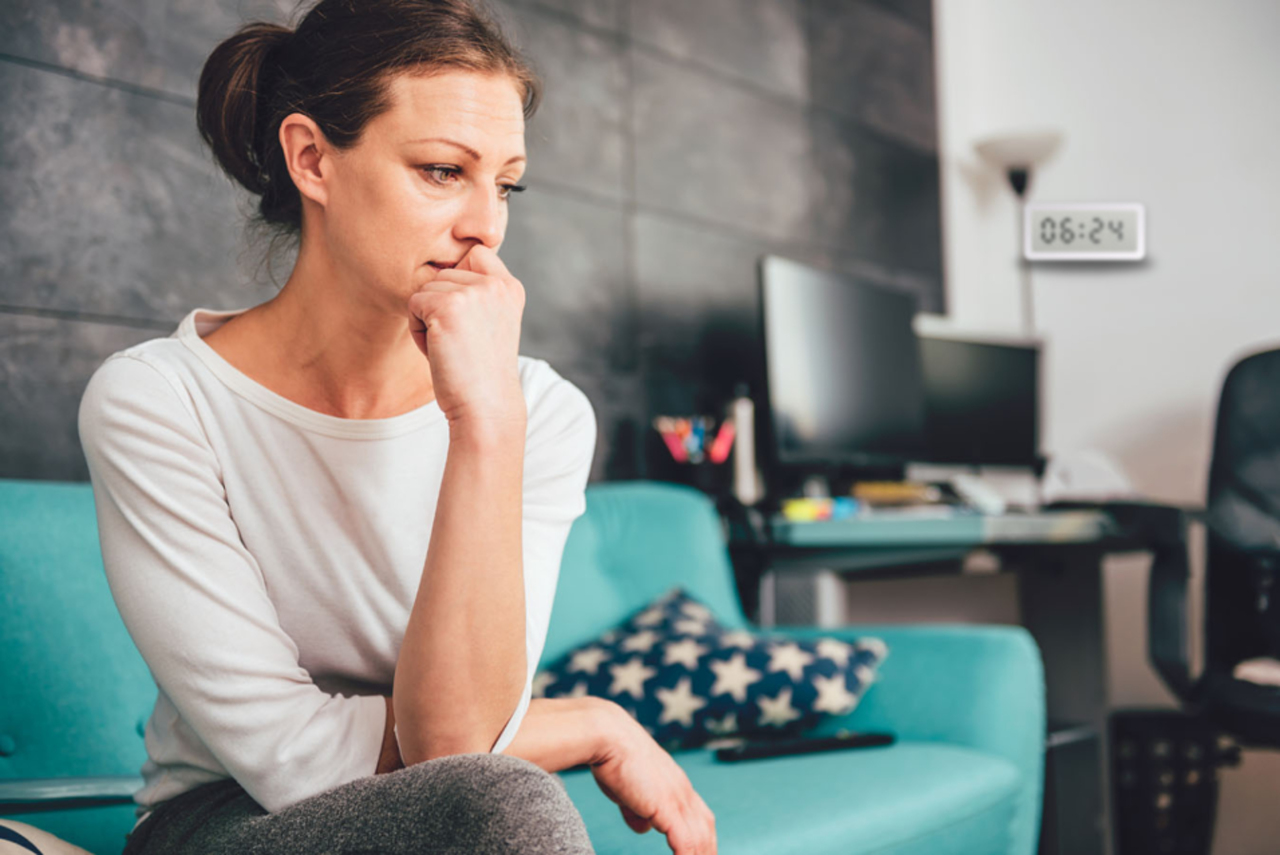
6.24
